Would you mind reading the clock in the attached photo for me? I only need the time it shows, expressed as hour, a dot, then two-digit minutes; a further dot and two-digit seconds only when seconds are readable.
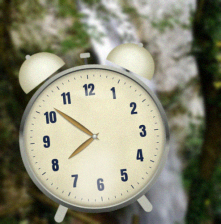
7.52
